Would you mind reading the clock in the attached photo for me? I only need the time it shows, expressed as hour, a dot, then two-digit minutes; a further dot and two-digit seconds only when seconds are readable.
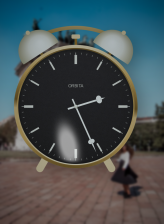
2.26
